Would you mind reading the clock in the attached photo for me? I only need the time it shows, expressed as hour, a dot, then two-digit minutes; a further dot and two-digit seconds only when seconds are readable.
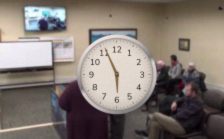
5.56
